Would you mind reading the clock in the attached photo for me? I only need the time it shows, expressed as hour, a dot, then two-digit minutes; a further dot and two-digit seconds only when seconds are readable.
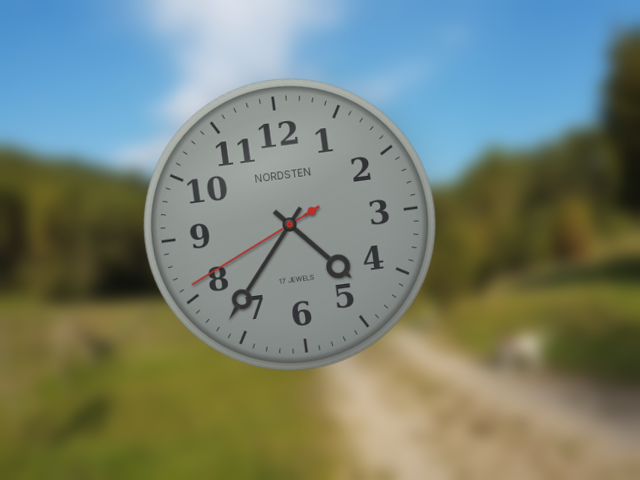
4.36.41
